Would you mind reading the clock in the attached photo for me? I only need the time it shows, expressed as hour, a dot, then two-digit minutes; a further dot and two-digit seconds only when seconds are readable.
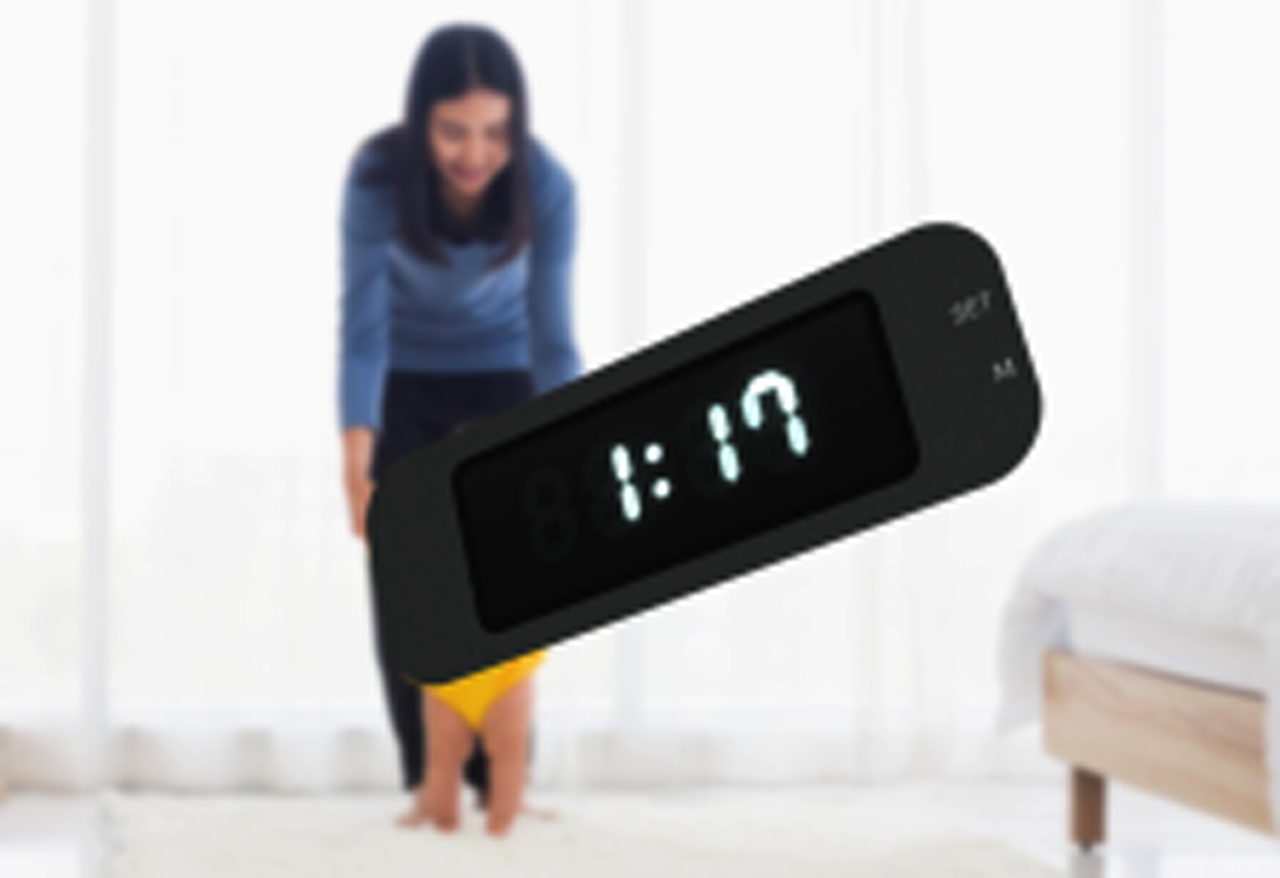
1.17
